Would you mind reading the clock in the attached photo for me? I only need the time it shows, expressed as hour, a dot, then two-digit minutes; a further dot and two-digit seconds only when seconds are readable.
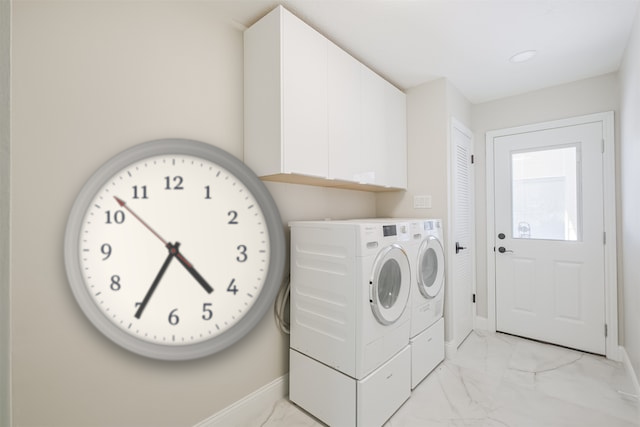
4.34.52
